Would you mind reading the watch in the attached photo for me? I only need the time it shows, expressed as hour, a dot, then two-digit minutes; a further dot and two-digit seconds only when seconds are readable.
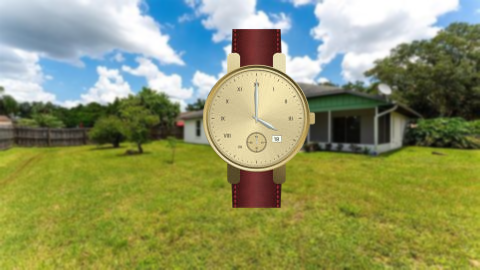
4.00
